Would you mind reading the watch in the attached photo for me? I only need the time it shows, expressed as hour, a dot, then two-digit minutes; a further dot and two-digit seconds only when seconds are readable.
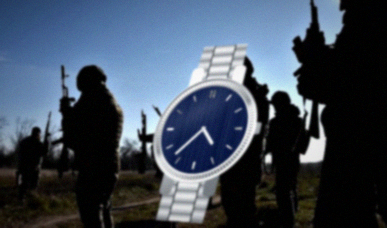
4.37
